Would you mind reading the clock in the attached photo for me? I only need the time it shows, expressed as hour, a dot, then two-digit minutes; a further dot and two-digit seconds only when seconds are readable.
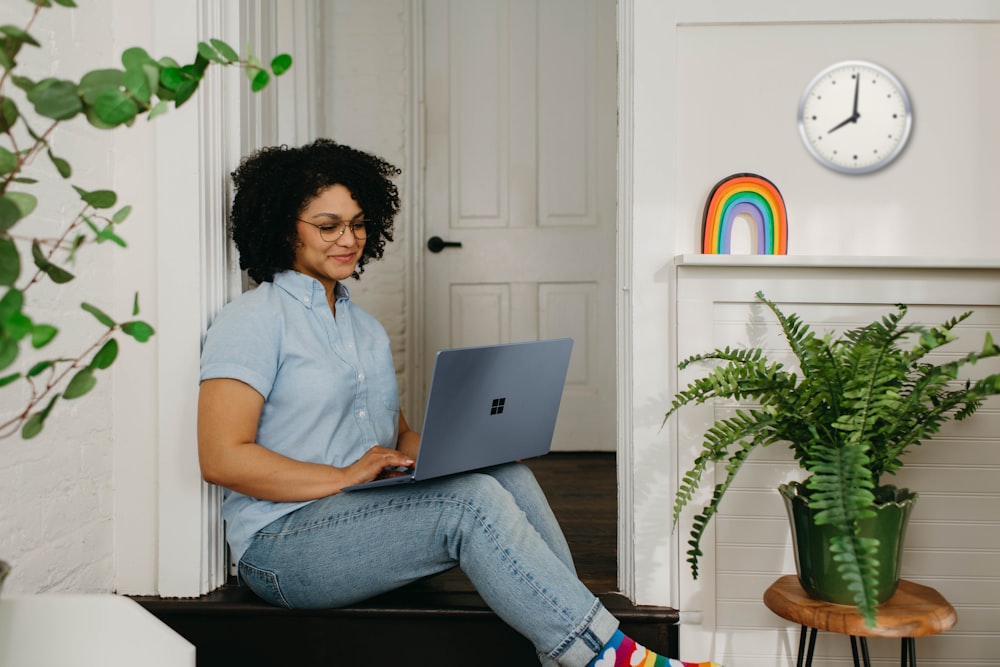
8.01
